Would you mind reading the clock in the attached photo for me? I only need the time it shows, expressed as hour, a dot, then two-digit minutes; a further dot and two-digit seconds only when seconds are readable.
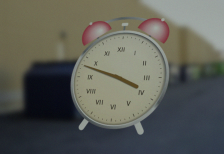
3.48
